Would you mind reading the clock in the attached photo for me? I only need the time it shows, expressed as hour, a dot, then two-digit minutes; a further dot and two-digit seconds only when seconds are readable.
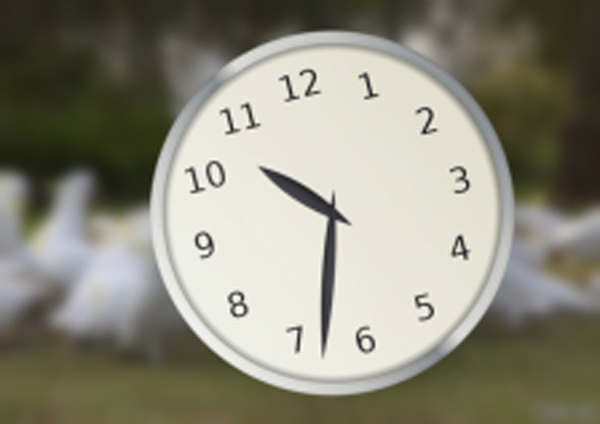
10.33
